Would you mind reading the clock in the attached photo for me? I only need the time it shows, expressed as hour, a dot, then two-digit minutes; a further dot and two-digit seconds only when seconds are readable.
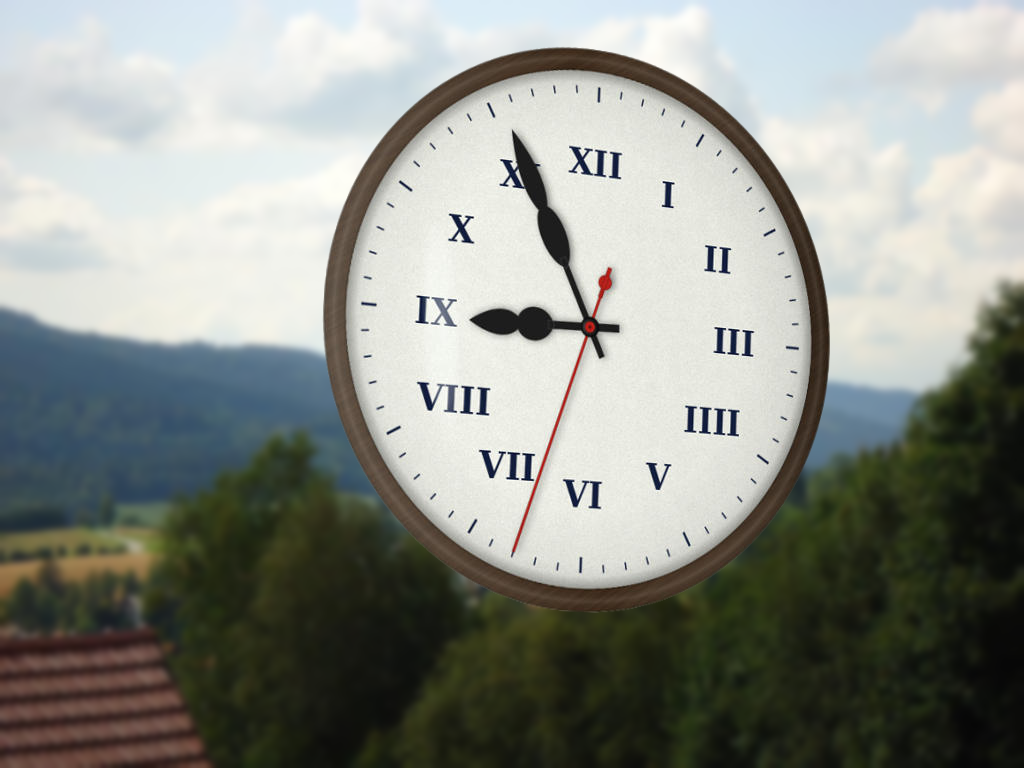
8.55.33
